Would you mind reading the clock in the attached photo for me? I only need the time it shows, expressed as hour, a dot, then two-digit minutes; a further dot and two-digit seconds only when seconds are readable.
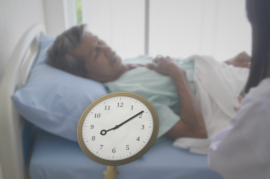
8.09
